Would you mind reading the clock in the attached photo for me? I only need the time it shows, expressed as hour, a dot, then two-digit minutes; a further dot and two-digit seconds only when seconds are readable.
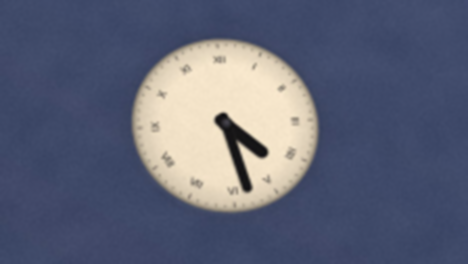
4.28
